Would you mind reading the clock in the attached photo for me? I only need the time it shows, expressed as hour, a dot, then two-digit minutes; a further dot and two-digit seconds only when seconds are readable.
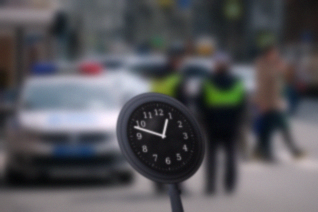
12.48
